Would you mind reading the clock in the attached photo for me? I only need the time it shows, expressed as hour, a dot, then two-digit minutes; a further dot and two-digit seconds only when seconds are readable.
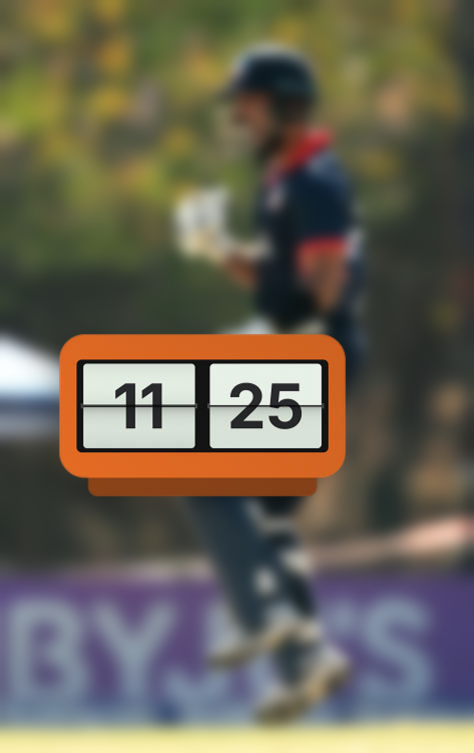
11.25
